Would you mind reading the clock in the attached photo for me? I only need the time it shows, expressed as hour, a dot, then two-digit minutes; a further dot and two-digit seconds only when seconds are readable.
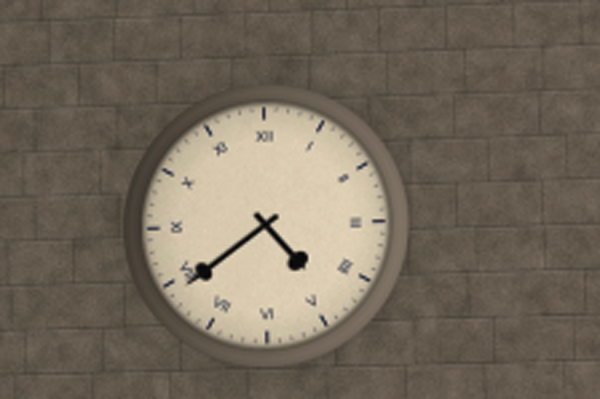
4.39
